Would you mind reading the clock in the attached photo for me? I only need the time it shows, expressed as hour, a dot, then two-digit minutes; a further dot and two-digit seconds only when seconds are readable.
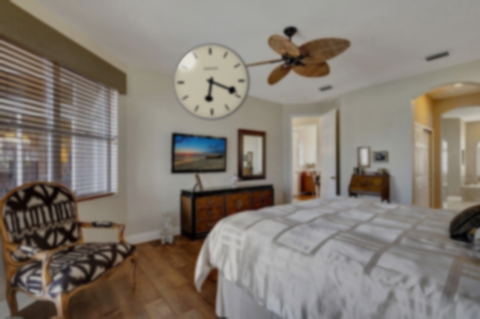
6.19
